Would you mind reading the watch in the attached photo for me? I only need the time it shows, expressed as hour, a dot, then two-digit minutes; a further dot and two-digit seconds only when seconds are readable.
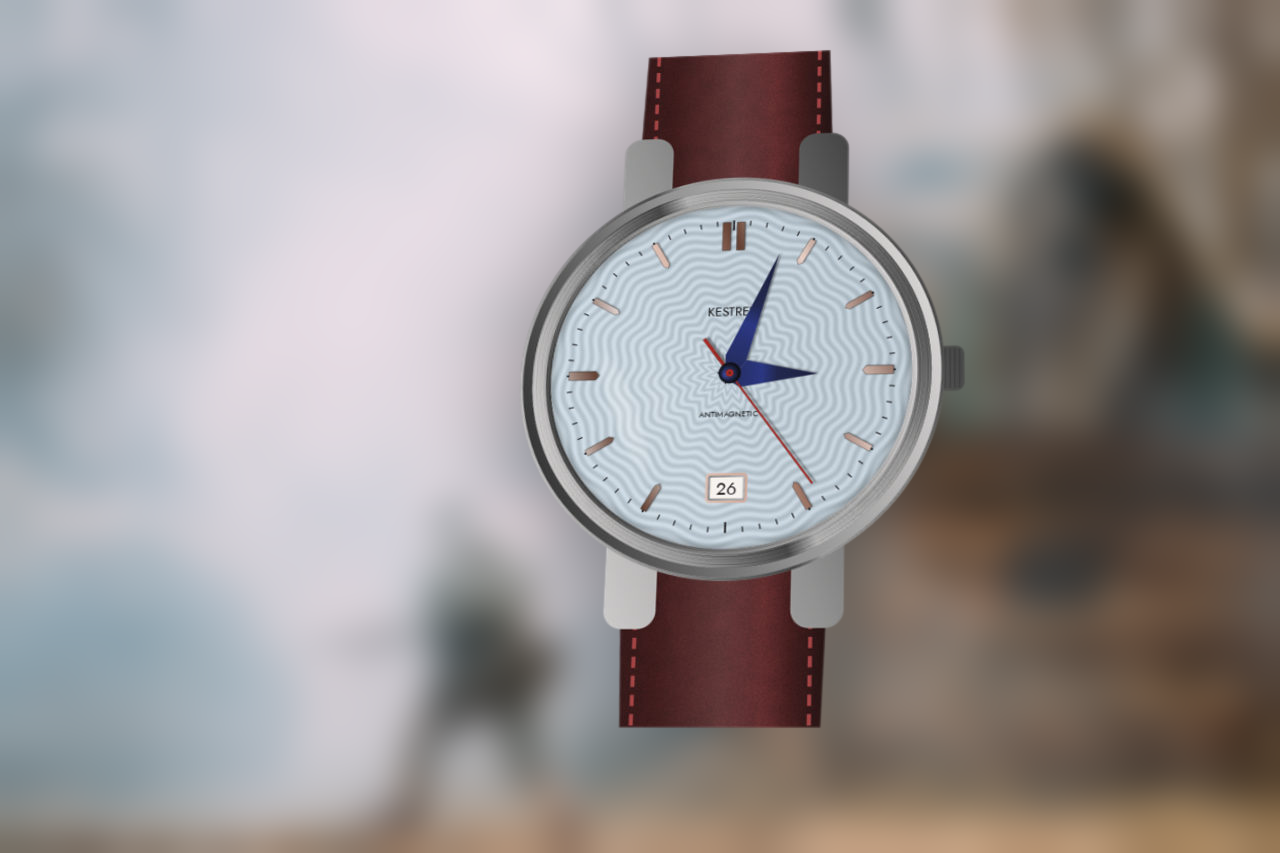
3.03.24
